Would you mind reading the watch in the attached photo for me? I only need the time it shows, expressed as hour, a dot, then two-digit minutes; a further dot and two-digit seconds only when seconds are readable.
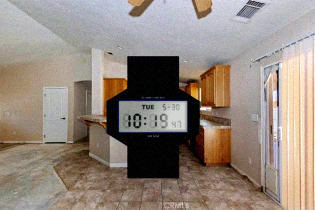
10.19.47
